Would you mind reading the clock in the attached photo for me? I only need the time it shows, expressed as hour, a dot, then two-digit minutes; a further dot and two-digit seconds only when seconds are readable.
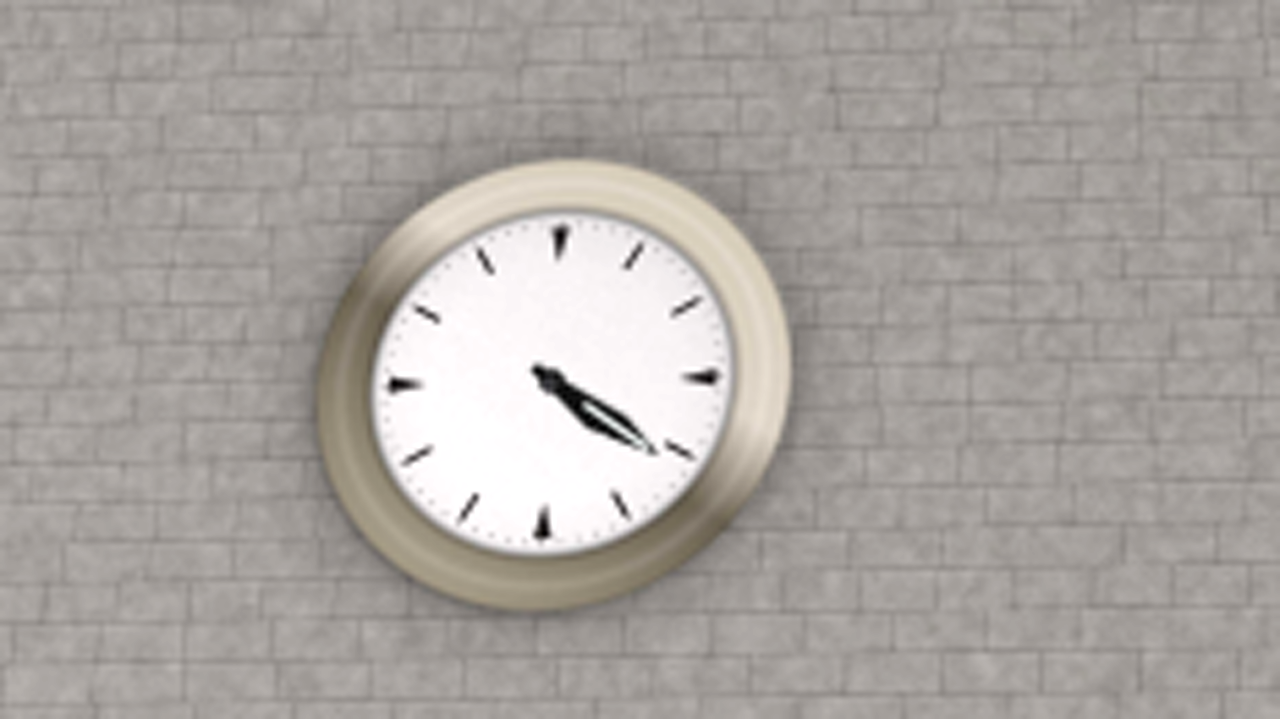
4.21
